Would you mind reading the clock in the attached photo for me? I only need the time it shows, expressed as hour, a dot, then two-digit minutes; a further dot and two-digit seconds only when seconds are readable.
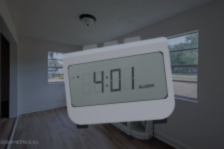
4.01
